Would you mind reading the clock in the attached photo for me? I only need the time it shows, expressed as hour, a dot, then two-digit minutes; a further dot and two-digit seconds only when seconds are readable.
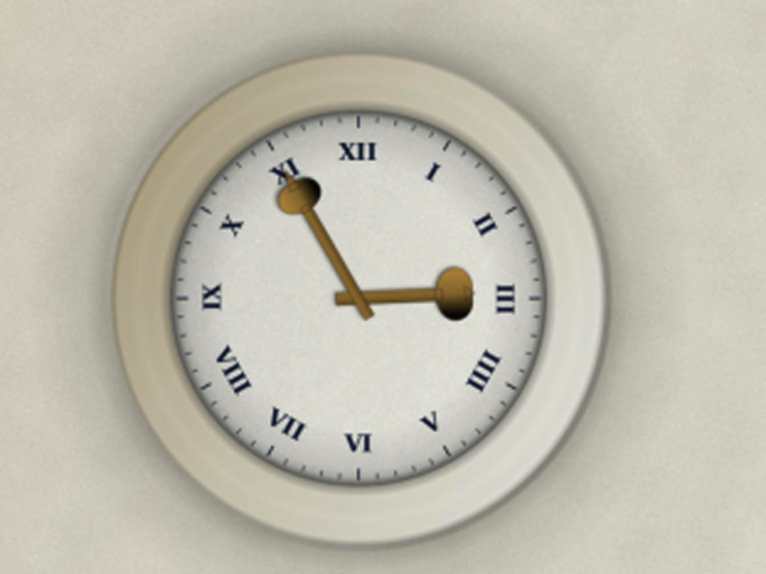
2.55
